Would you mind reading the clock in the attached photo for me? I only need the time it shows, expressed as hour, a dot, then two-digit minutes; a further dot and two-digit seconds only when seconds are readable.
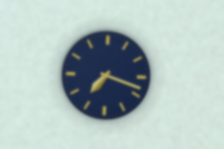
7.18
